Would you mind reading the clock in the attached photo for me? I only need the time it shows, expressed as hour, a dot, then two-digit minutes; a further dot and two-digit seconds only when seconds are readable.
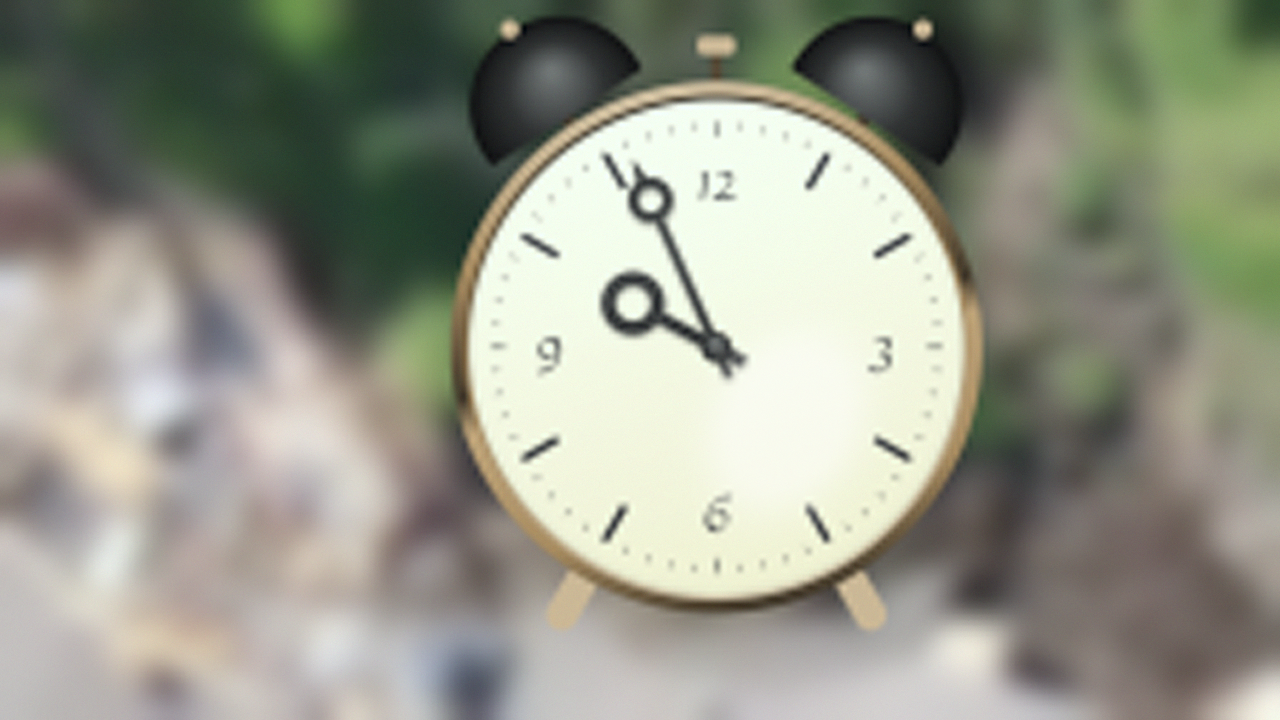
9.56
